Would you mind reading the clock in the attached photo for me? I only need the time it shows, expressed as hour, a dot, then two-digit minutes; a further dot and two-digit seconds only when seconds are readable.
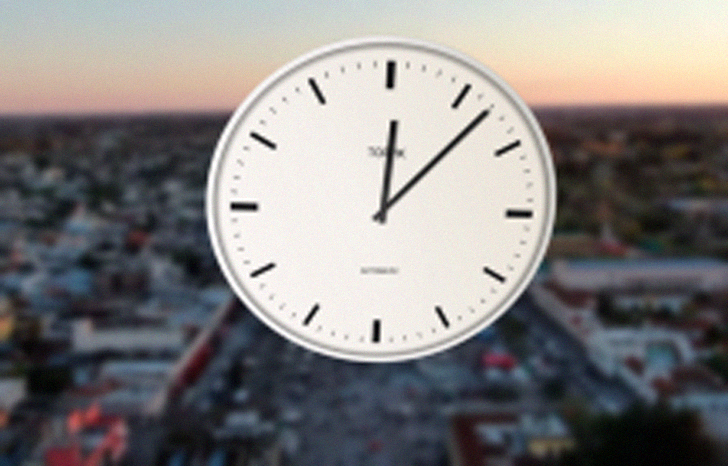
12.07
